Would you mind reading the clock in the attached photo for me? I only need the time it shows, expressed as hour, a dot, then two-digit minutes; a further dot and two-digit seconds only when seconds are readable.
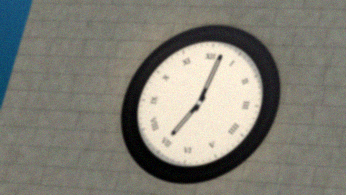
7.02
